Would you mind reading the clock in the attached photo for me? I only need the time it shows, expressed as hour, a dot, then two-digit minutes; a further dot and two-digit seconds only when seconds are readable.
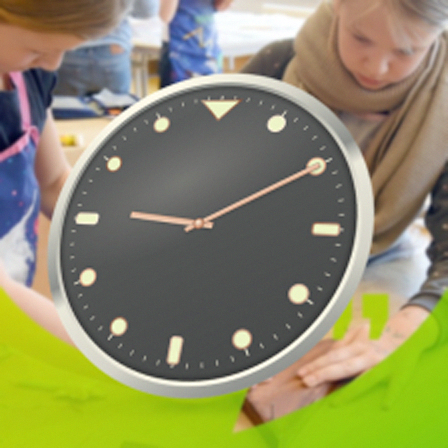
9.10
